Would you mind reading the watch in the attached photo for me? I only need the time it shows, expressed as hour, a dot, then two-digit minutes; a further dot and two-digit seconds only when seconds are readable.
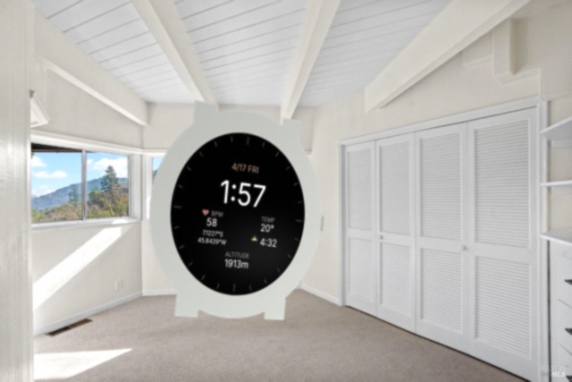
1.57
